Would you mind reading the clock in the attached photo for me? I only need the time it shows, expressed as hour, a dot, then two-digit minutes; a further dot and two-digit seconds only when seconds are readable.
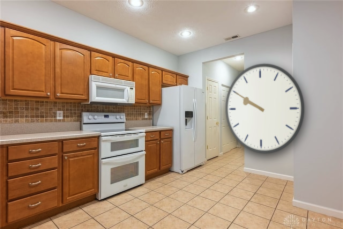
9.50
